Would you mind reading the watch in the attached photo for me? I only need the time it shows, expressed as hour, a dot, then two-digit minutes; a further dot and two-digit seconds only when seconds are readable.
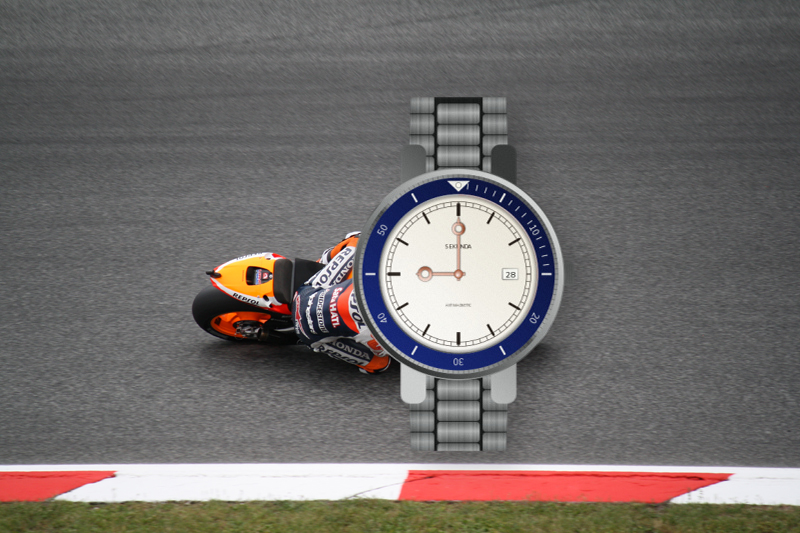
9.00
